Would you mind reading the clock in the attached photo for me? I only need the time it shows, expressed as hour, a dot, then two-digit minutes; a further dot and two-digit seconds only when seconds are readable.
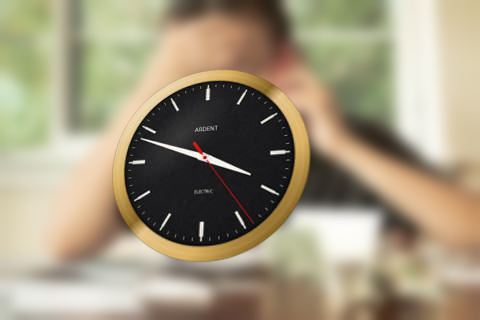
3.48.24
